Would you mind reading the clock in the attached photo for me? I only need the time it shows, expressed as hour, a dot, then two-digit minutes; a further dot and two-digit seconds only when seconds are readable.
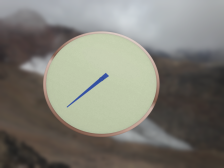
7.38
